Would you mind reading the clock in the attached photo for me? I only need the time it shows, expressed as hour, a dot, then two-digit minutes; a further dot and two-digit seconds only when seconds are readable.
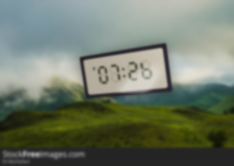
7.26
